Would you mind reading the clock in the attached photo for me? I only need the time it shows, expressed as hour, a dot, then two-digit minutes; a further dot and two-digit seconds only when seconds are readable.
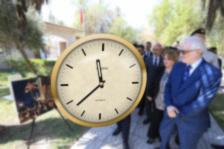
11.38
